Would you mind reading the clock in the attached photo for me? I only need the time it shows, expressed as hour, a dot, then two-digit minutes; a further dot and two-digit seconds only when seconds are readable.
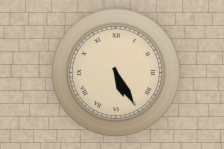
5.25
